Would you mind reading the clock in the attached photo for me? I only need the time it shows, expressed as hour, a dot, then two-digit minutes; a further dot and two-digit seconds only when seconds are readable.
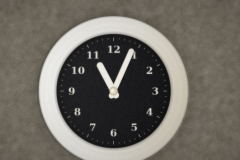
11.04
